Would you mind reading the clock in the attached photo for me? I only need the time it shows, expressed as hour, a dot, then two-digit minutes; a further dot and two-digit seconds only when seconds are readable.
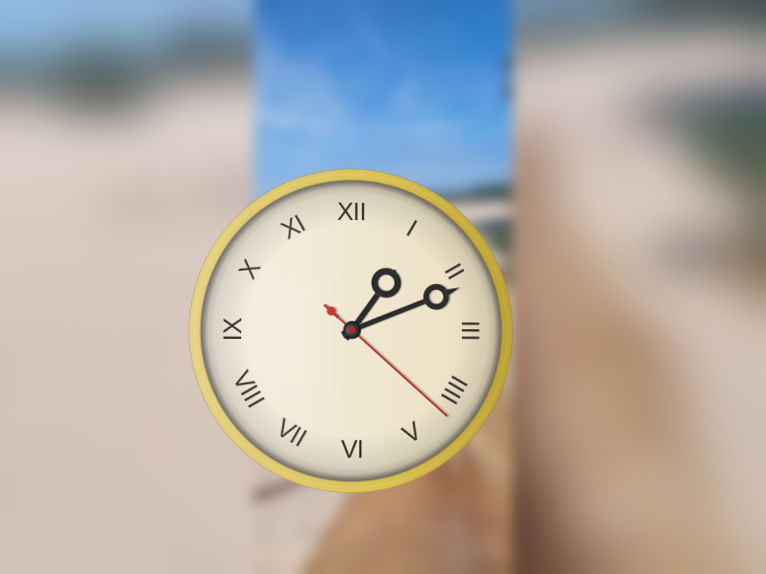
1.11.22
